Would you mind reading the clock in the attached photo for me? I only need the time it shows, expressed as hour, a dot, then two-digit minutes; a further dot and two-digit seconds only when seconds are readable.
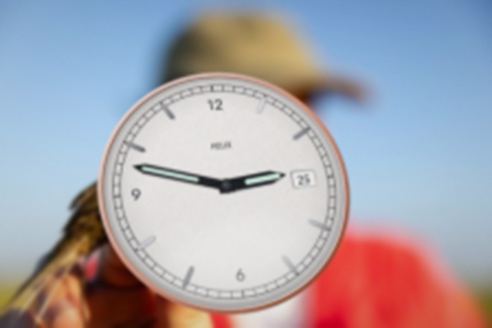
2.48
